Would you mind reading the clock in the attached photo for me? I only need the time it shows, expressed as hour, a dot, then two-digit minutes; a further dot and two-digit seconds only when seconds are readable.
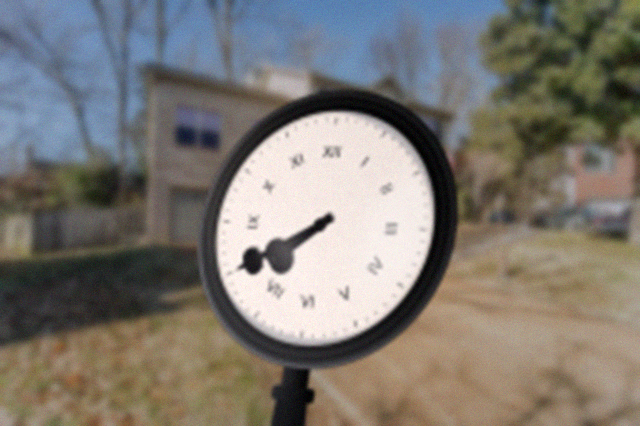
7.40
